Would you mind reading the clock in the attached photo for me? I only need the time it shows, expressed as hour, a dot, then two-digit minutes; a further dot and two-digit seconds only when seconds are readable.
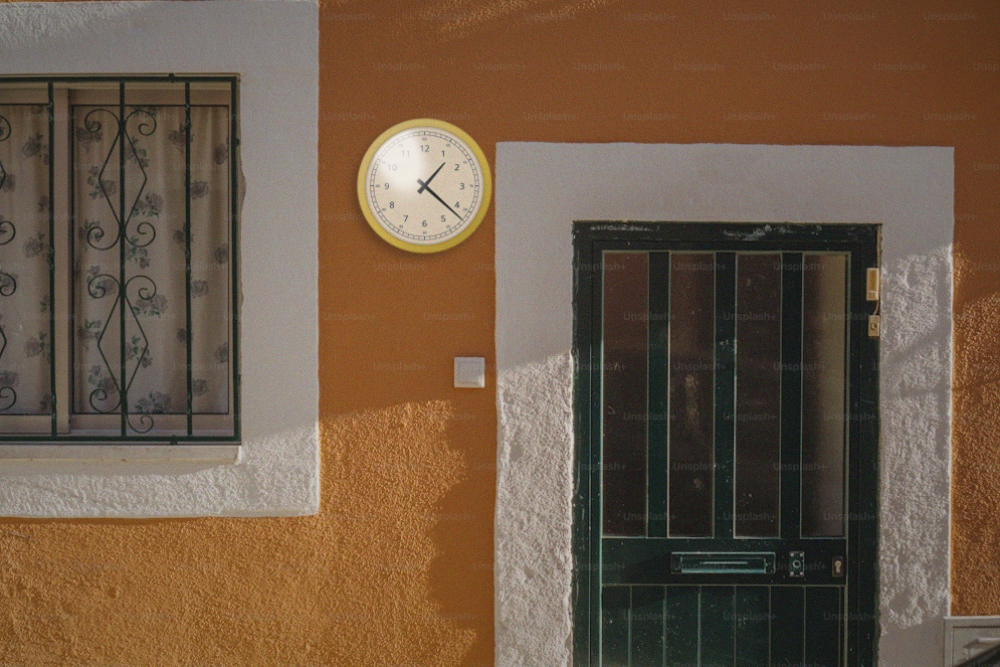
1.22
